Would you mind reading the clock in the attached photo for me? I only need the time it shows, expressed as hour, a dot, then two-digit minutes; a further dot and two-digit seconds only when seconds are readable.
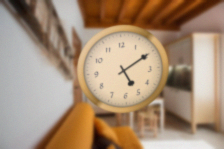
5.10
